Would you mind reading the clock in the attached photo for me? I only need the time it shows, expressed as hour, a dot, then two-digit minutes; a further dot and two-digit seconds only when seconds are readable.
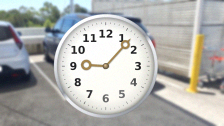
9.07
